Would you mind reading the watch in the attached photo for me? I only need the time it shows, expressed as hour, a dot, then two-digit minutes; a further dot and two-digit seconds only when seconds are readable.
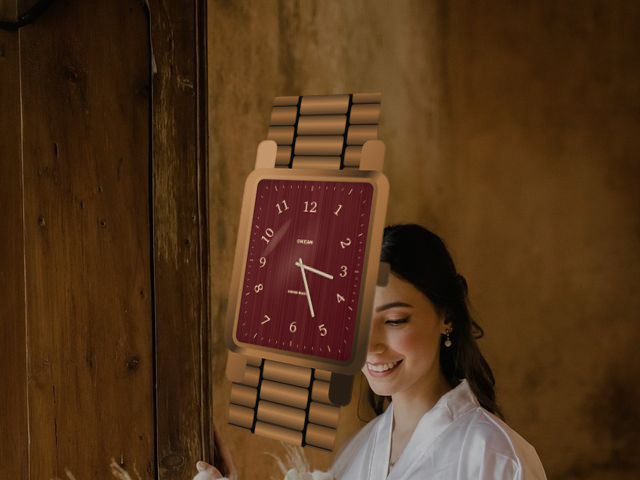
3.26
